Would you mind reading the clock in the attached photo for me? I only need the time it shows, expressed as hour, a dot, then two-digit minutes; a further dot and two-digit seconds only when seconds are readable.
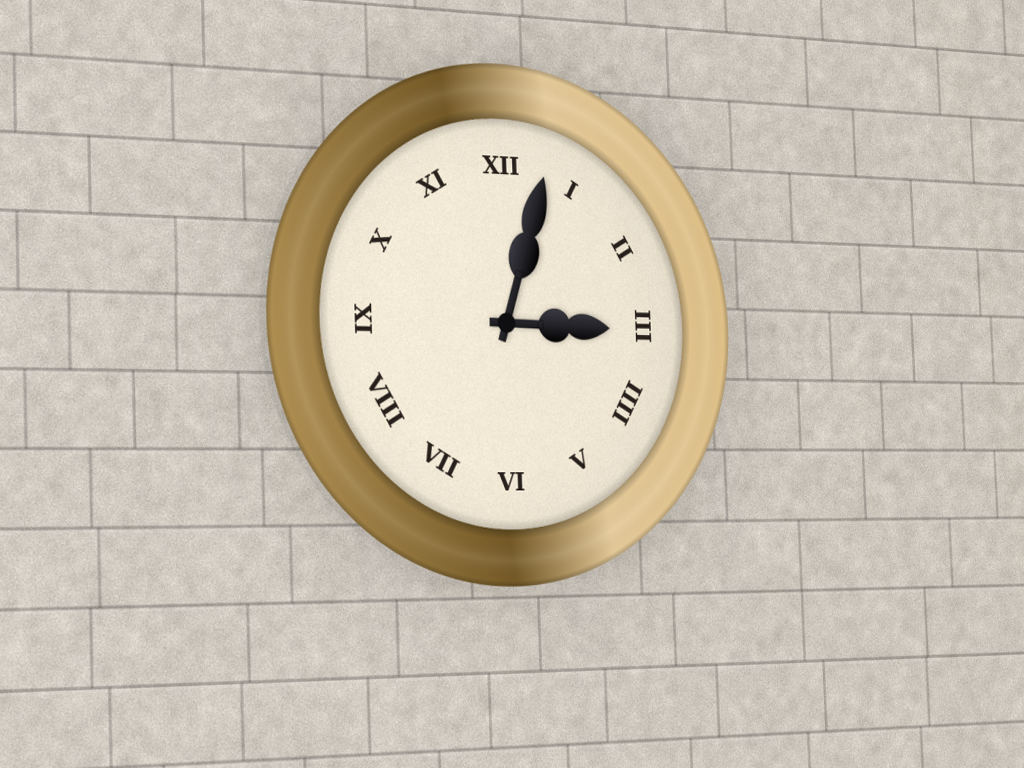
3.03
